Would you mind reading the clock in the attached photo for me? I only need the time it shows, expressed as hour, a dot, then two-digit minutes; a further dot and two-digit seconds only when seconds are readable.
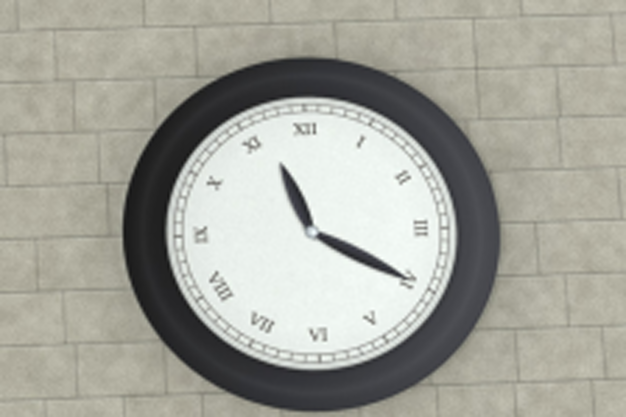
11.20
